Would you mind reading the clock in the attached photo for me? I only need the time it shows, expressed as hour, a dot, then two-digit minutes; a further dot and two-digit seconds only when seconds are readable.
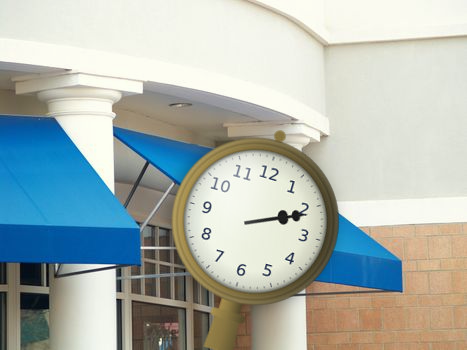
2.11
